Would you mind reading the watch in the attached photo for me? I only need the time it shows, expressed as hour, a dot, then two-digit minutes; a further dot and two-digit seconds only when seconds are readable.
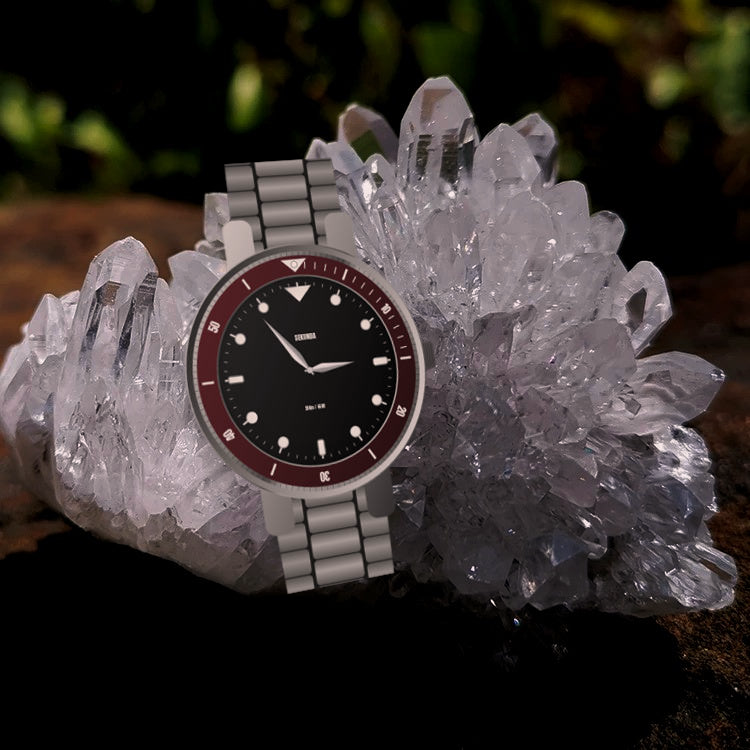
2.54
